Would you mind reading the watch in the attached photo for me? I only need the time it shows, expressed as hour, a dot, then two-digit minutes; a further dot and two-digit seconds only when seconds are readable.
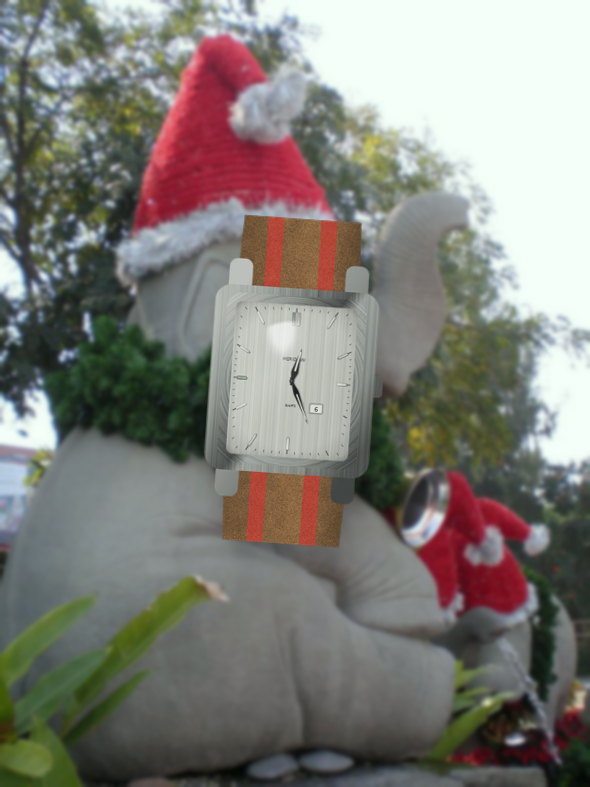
12.26
